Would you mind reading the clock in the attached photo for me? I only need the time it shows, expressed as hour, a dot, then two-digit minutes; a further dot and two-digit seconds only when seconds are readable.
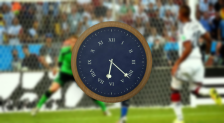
6.22
